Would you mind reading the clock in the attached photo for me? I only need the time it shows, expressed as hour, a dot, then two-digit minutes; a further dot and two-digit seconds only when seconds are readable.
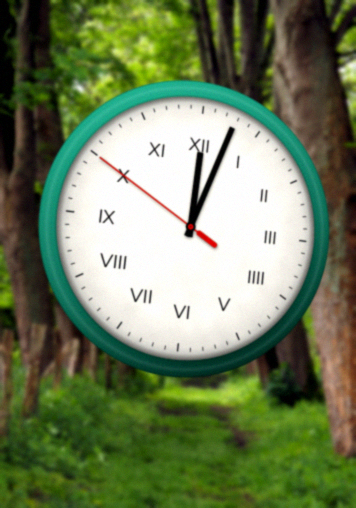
12.02.50
